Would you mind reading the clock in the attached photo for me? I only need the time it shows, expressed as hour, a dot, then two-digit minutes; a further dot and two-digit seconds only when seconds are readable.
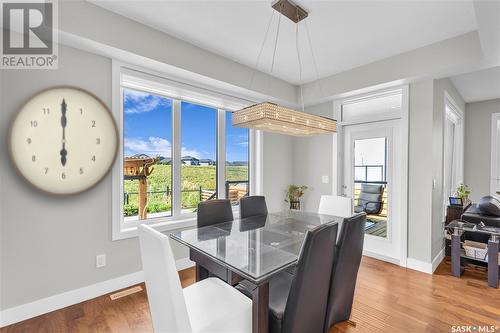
6.00
